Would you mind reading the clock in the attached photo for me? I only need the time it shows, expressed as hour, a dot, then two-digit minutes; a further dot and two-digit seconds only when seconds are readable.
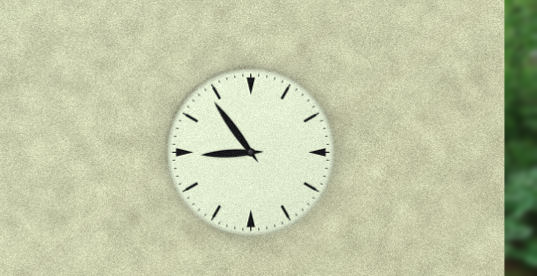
8.54
